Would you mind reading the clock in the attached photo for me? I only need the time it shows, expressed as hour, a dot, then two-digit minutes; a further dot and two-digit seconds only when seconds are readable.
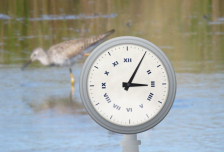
3.05
